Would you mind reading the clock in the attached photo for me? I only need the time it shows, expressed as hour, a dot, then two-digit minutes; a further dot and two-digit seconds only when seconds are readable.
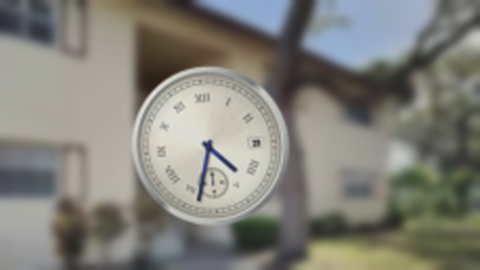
4.33
